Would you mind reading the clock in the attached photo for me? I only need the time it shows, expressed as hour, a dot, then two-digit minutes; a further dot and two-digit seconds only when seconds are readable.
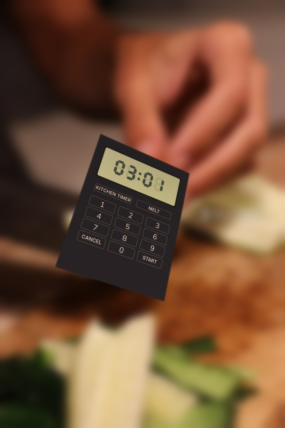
3.01
